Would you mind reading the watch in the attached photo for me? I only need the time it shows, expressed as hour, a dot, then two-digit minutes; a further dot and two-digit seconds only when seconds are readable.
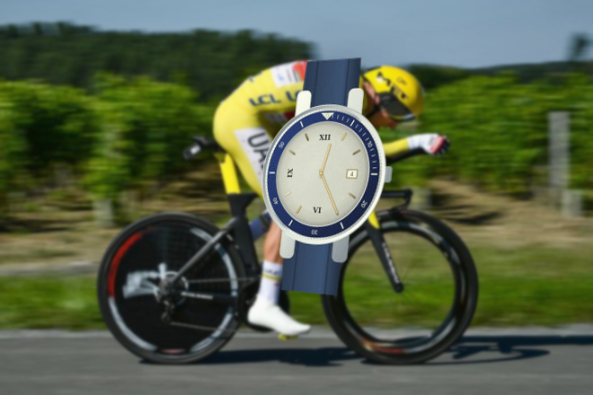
12.25
